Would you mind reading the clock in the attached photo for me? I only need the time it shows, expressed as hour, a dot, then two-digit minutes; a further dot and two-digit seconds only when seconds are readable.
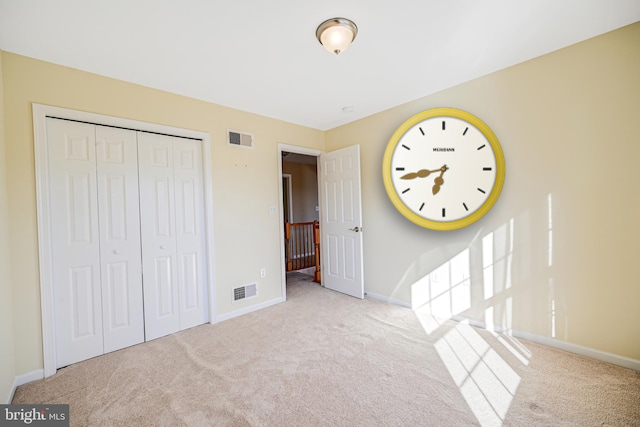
6.43
